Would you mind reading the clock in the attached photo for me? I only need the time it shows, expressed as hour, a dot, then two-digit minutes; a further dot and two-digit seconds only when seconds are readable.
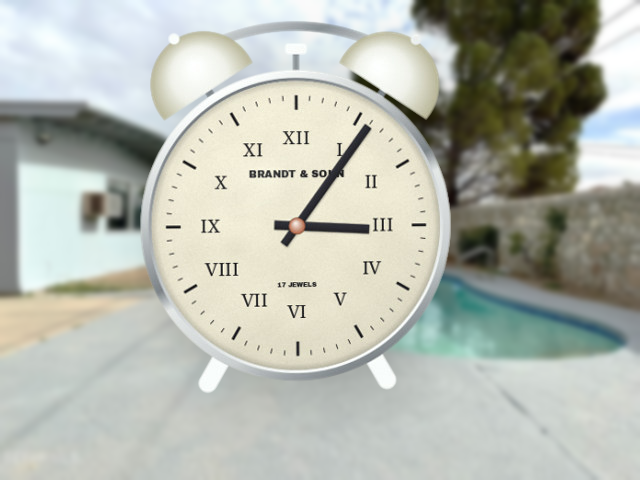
3.06
